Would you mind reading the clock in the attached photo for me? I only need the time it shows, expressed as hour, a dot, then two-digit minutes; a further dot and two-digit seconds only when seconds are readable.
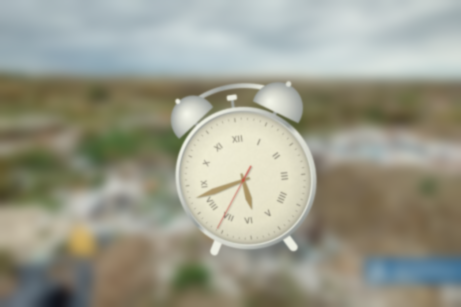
5.42.36
